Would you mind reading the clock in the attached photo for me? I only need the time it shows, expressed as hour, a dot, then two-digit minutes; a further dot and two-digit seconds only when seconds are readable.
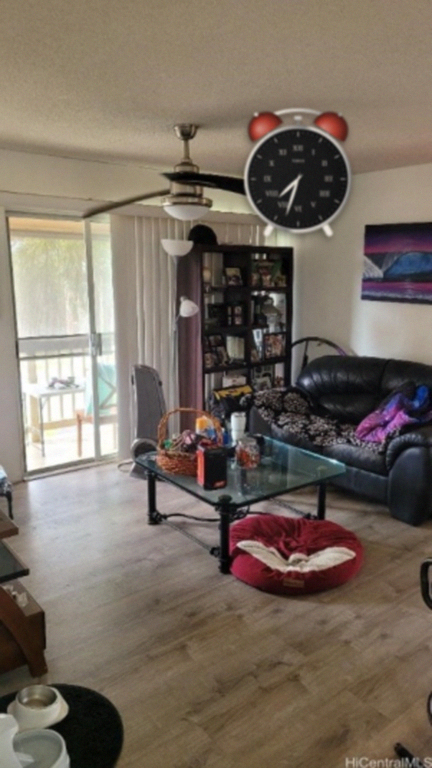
7.33
